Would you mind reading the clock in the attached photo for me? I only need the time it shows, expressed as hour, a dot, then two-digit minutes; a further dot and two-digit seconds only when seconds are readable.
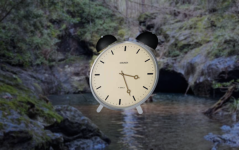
3.26
